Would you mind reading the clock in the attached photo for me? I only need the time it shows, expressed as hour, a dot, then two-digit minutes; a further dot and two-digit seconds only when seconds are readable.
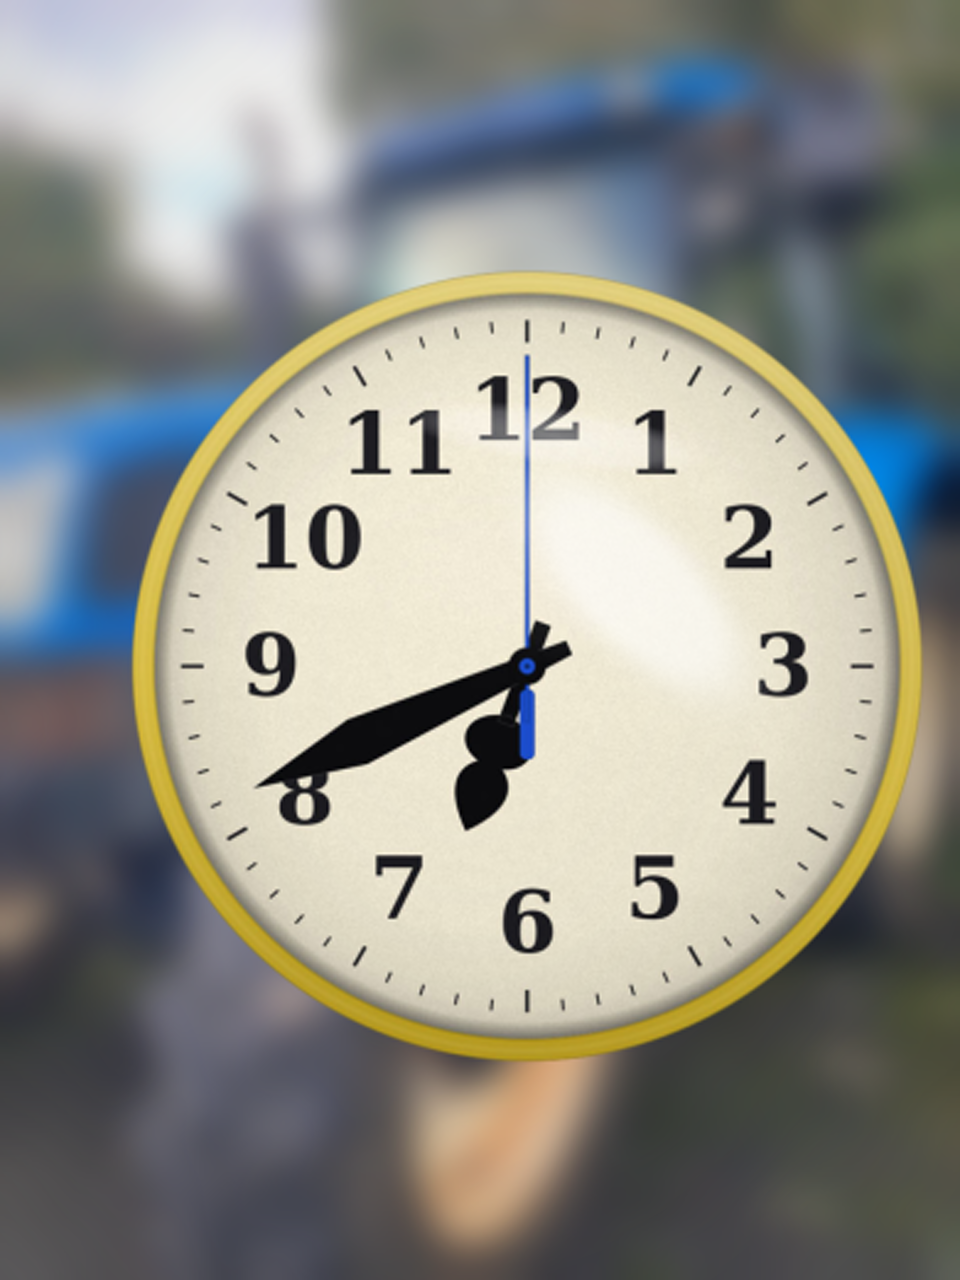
6.41.00
